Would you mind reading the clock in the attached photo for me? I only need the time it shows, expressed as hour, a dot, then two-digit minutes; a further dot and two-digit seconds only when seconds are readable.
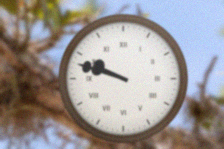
9.48
